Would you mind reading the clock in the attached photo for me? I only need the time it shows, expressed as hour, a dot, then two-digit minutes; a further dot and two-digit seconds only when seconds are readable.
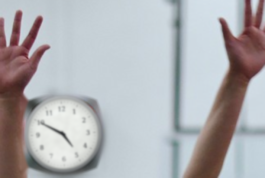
4.50
